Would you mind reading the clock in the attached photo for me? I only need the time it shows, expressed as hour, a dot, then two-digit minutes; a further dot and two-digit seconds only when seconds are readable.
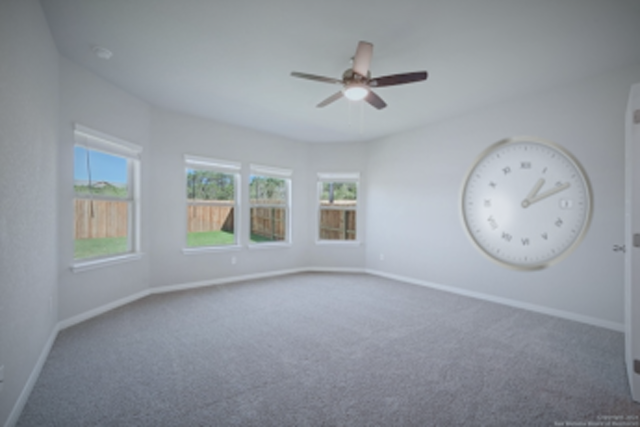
1.11
